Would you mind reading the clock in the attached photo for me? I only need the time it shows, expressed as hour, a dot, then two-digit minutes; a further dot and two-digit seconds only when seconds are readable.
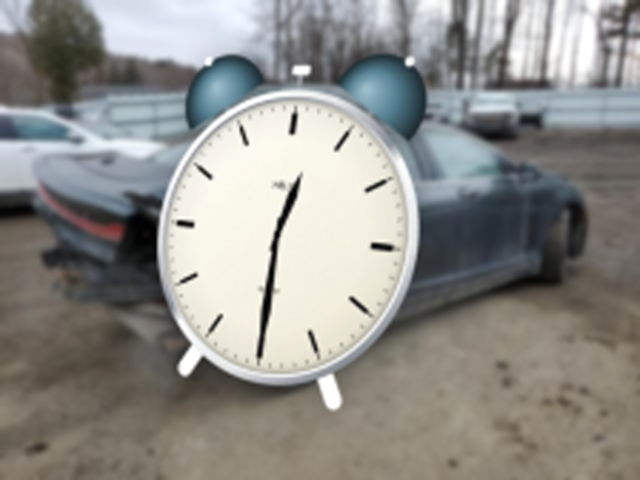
12.30
